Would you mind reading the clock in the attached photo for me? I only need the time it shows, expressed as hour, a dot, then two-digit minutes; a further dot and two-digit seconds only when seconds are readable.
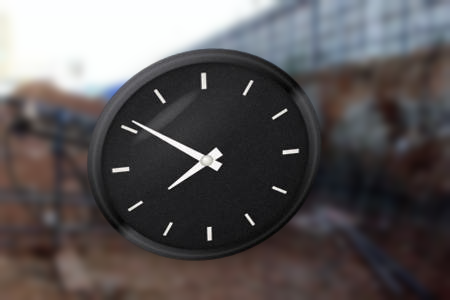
7.51
